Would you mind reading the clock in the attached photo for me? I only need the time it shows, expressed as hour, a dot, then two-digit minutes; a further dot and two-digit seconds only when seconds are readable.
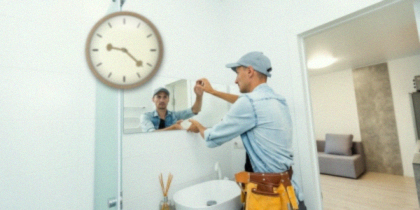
9.22
